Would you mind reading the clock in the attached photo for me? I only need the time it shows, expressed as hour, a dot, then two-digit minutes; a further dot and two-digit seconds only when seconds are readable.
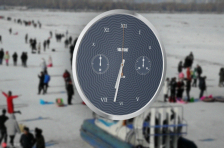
6.32
